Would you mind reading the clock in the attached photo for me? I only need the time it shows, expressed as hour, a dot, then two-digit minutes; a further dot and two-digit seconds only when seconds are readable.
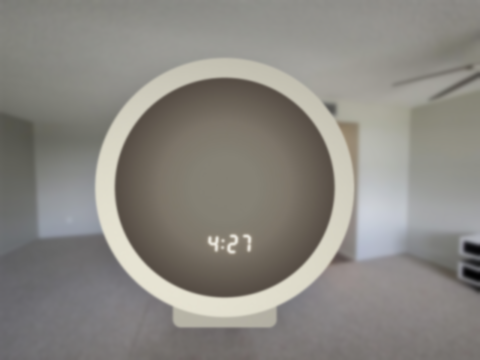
4.27
